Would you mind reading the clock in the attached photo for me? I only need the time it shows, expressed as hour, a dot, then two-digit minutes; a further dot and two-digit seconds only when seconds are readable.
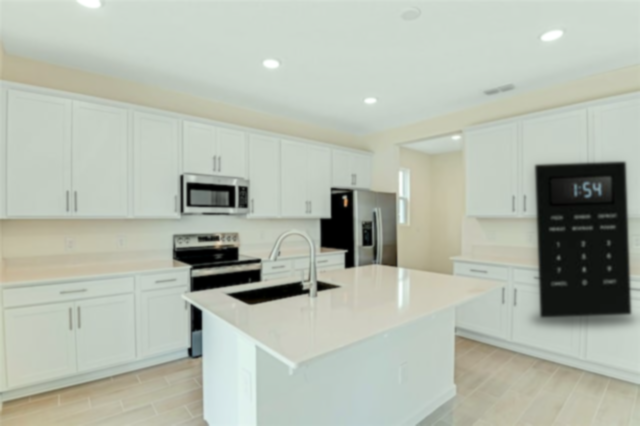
1.54
